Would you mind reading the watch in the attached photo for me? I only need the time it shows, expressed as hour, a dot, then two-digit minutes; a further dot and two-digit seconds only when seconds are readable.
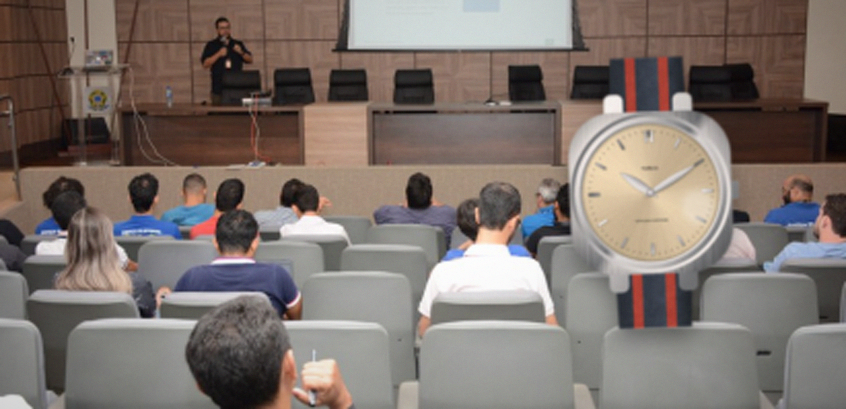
10.10
